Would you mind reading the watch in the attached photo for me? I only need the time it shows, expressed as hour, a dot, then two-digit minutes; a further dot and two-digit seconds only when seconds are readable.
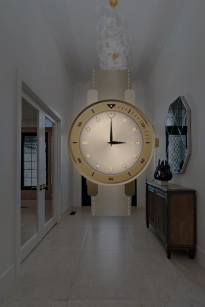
3.00
